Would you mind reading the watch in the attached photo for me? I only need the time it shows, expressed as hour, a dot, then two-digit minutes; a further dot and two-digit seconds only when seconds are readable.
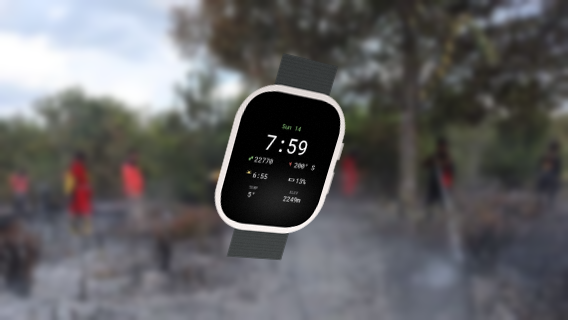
7.59
